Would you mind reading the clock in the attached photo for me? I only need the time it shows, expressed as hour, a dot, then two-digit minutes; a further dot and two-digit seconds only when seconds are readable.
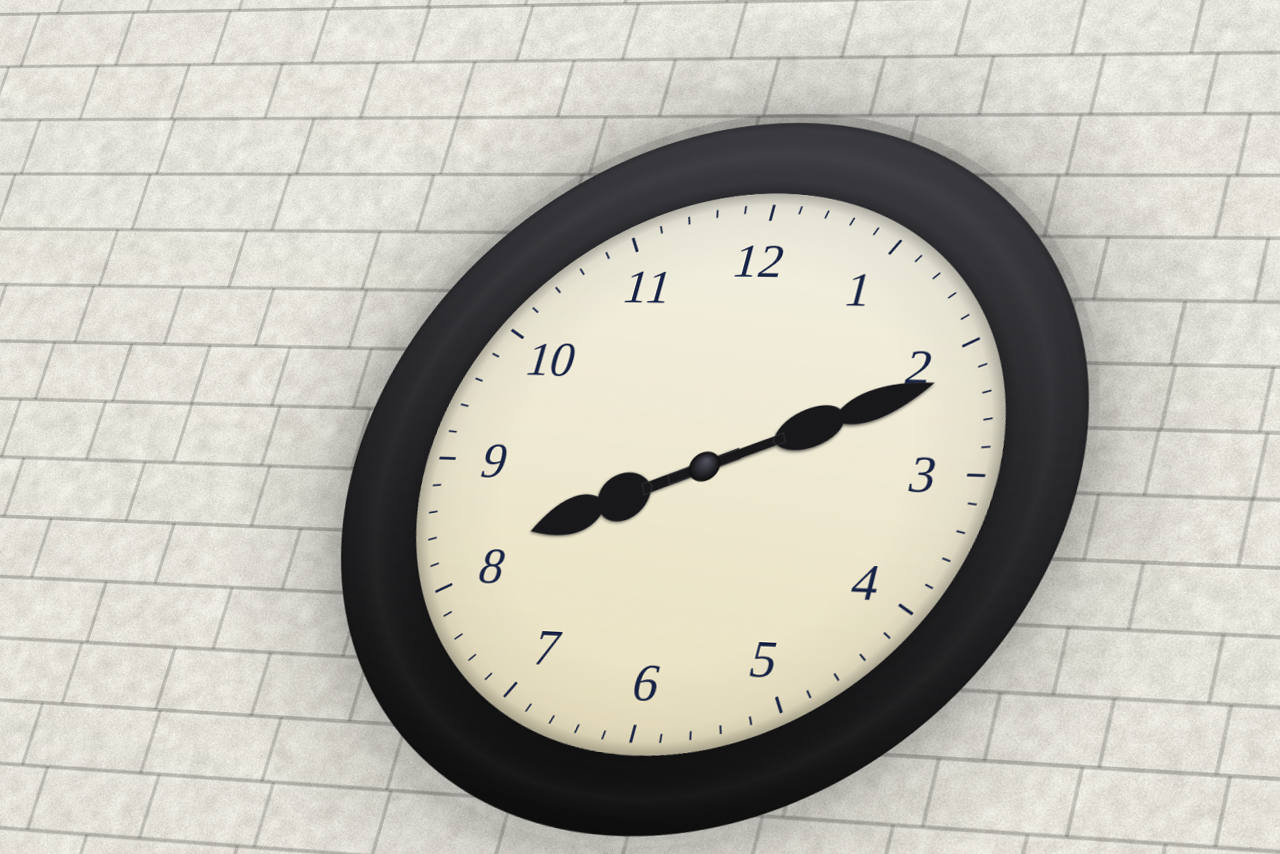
8.11
